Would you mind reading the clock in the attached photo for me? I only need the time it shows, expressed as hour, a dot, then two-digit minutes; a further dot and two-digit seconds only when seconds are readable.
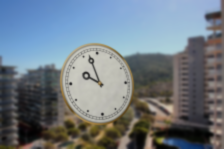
9.57
